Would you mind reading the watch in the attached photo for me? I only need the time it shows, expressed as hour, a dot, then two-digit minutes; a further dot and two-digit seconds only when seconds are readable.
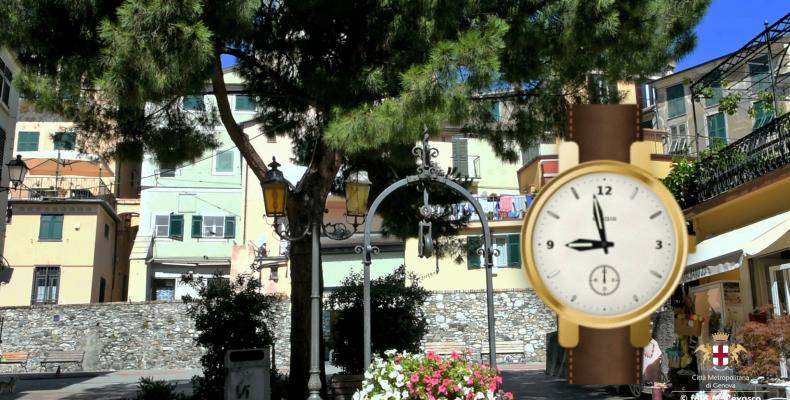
8.58
